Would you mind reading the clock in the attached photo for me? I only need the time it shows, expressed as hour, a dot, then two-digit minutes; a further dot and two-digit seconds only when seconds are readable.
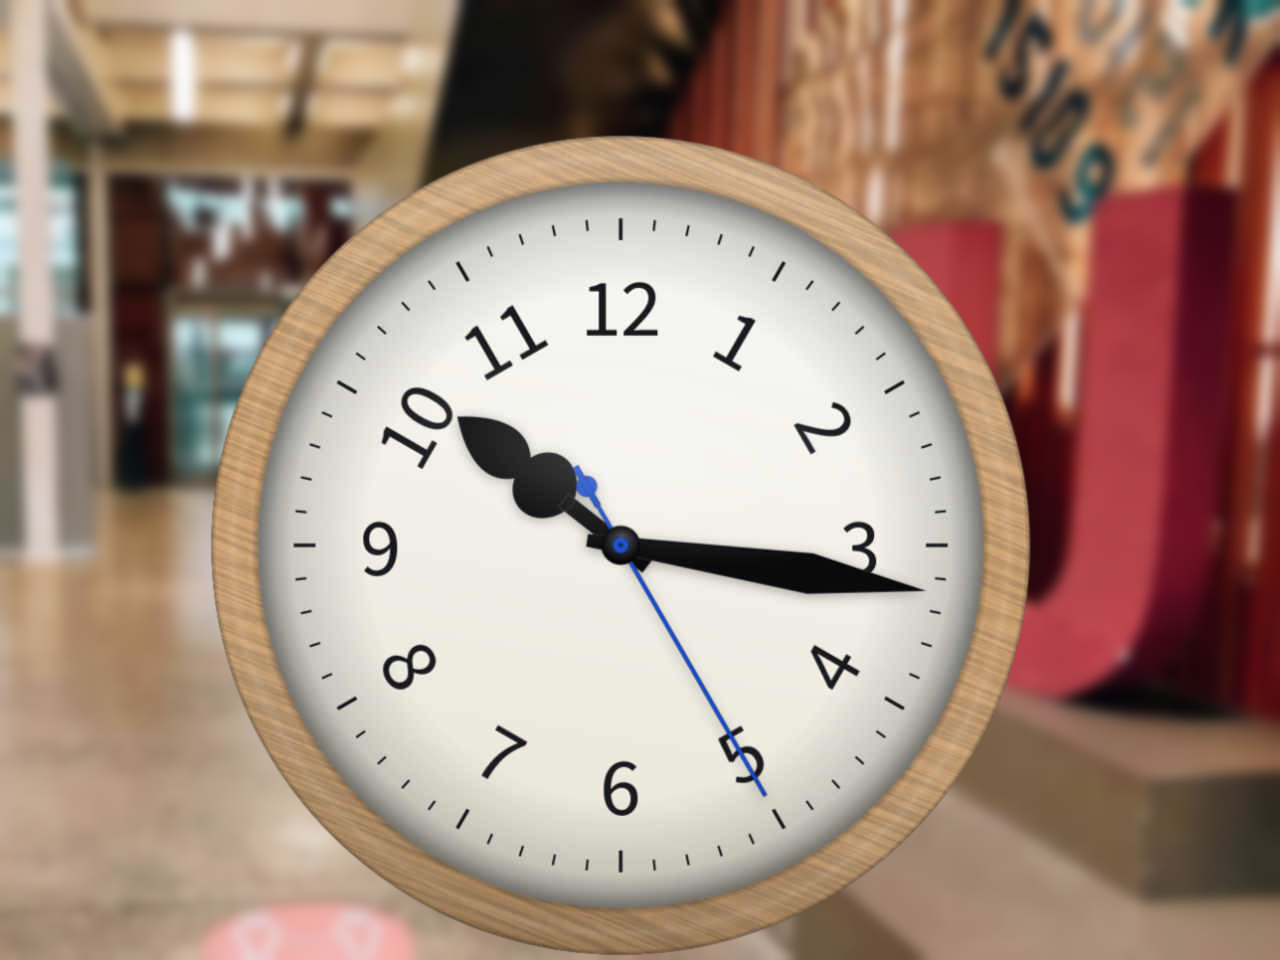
10.16.25
